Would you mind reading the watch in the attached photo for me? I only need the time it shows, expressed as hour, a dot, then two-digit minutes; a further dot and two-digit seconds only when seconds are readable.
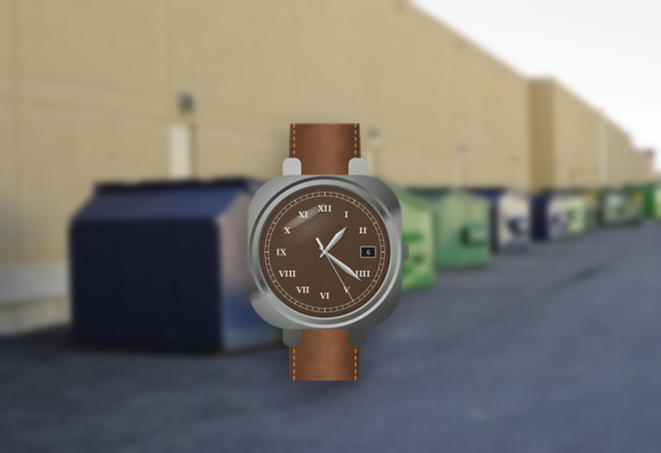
1.21.25
